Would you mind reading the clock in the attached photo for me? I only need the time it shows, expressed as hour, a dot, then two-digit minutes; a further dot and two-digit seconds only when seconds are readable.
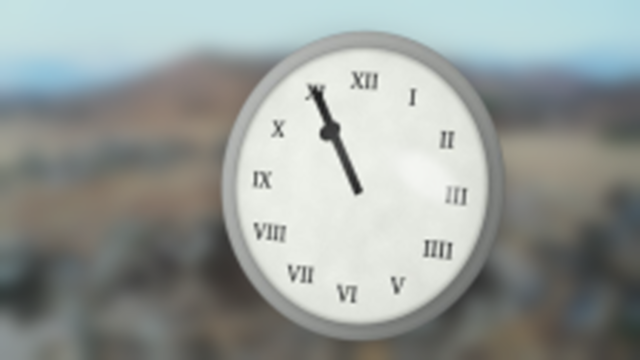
10.55
